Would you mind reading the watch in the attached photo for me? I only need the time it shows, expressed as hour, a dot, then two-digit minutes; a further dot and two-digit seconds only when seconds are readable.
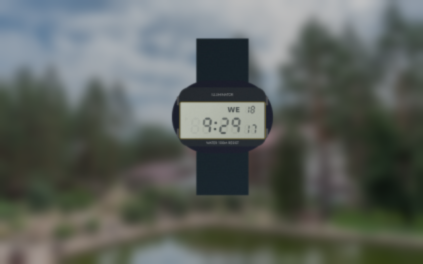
9.29.17
